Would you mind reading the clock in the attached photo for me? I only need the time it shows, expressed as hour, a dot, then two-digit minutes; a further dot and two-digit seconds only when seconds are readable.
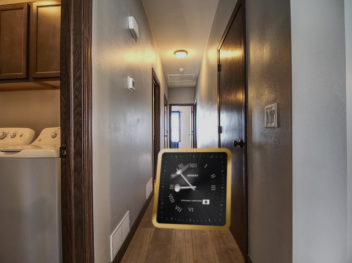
8.53
